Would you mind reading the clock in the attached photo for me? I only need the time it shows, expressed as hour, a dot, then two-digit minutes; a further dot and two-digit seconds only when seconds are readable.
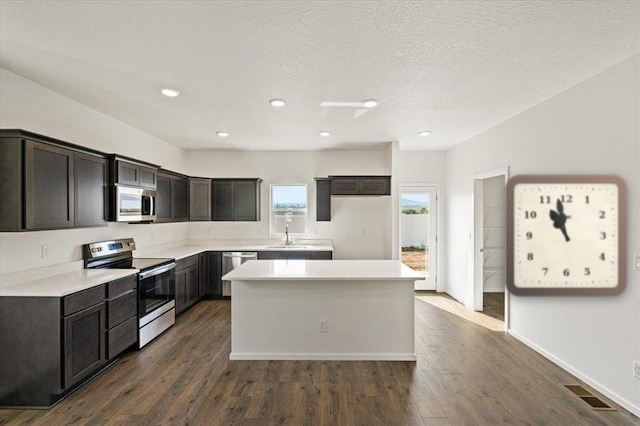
10.58
